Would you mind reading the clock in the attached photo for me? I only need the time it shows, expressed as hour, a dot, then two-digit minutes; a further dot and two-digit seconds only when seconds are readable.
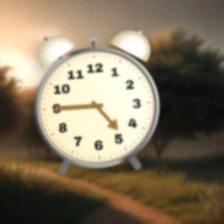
4.45
